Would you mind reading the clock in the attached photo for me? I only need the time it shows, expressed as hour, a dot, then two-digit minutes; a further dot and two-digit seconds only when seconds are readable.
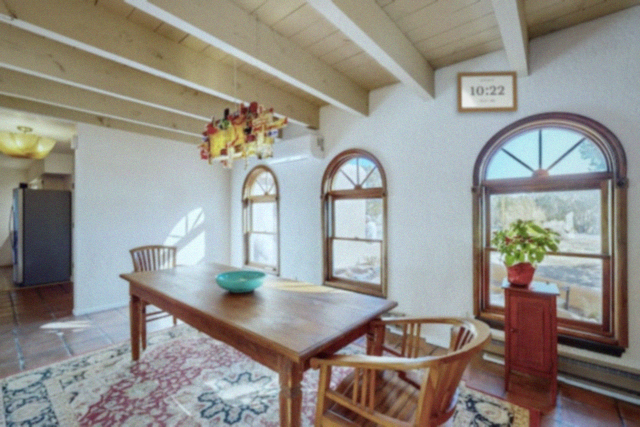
10.22
